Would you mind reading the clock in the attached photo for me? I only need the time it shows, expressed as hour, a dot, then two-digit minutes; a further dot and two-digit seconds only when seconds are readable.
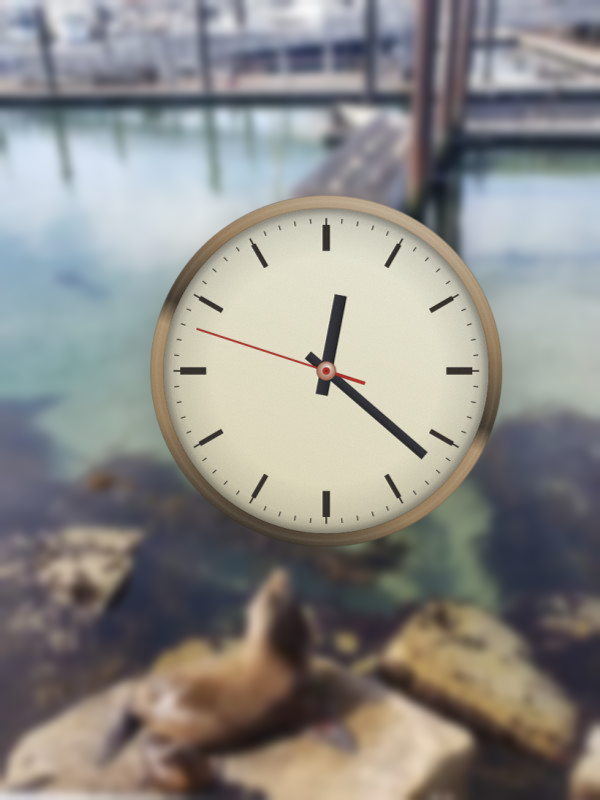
12.21.48
